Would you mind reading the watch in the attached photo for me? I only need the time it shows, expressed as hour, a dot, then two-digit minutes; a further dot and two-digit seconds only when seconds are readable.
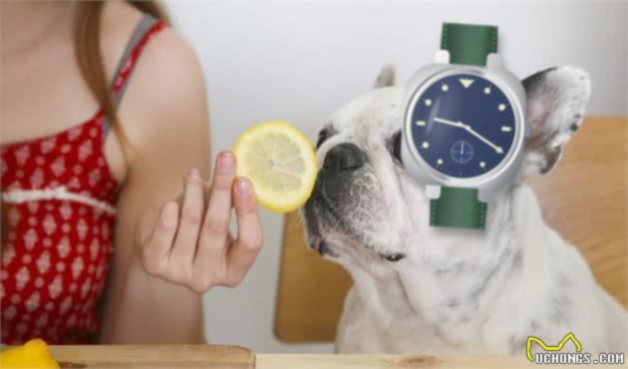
9.20
